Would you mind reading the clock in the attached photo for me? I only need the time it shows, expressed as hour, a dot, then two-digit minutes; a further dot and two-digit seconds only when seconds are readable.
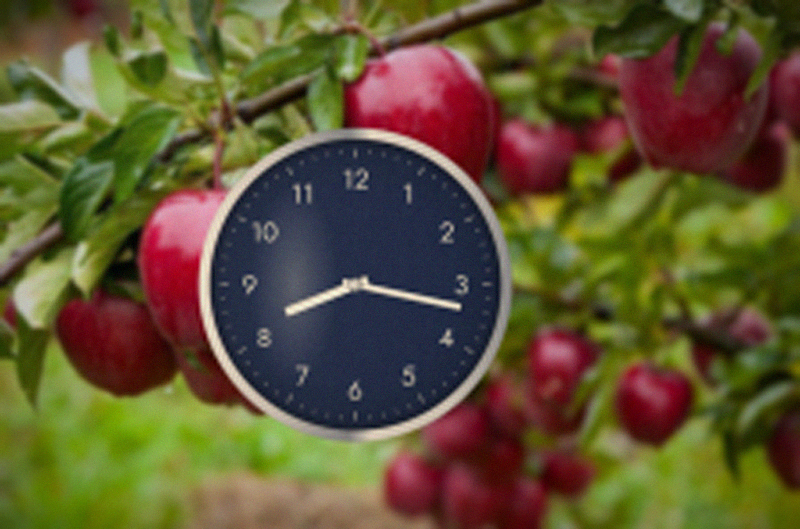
8.17
